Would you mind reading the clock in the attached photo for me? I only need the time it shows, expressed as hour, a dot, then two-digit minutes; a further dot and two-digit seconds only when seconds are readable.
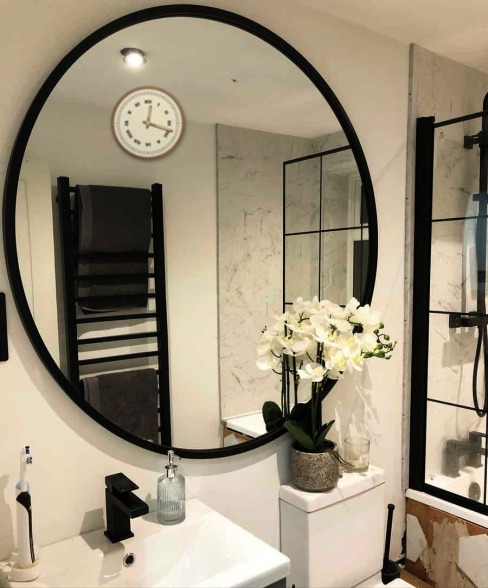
12.18
